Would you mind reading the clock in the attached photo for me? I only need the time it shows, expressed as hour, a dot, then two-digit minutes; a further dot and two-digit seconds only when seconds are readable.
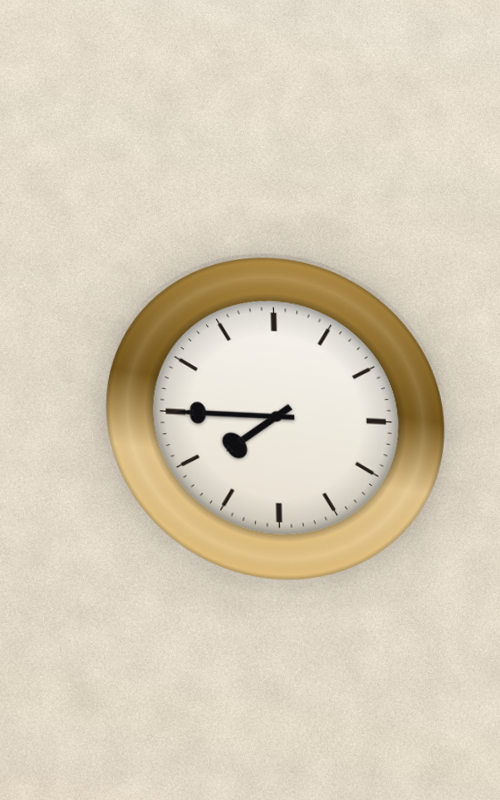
7.45
